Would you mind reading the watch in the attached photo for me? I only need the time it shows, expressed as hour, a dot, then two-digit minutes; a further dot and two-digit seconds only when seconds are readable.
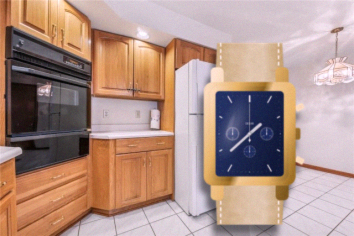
1.38
